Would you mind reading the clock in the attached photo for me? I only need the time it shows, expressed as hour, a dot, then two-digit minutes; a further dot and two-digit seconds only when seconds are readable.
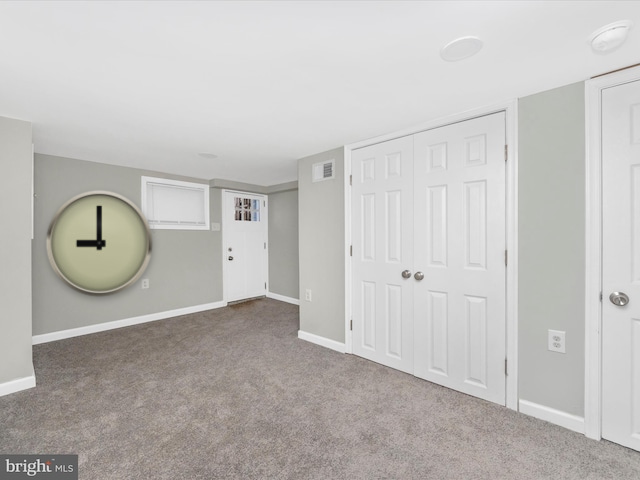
9.00
